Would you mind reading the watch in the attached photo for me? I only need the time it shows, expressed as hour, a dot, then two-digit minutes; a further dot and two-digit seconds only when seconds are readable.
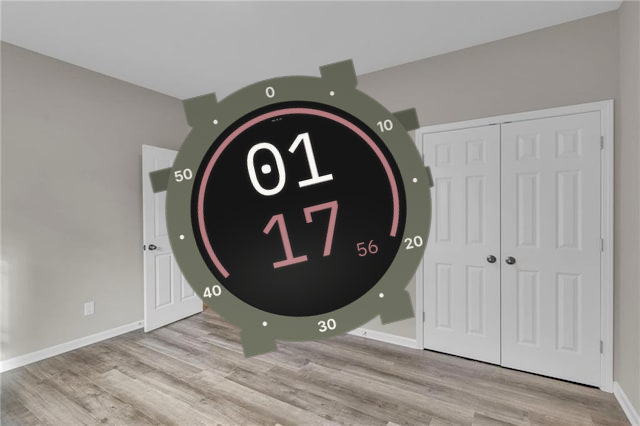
1.17.56
